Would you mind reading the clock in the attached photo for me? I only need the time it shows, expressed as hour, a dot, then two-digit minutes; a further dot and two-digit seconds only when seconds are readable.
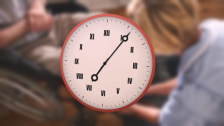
7.06
